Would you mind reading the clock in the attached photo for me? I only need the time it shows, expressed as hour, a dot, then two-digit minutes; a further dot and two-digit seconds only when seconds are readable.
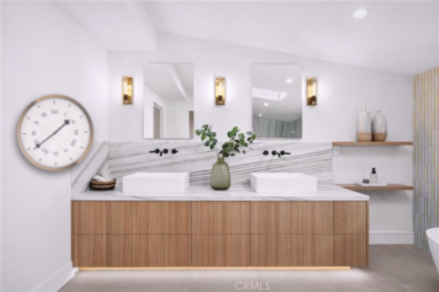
1.39
